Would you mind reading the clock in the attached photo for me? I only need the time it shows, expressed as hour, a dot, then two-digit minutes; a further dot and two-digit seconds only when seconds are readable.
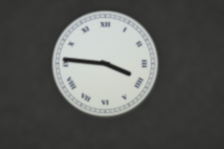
3.46
